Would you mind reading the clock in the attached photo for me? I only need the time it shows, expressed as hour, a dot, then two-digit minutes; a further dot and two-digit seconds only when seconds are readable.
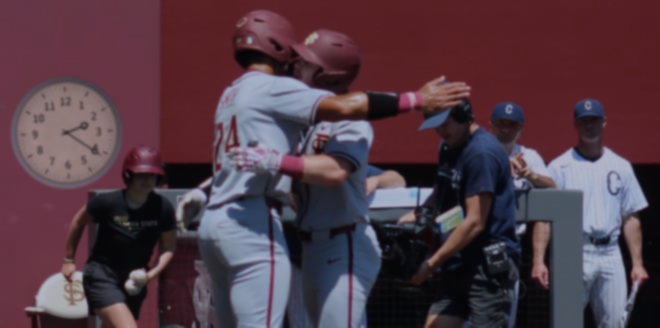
2.21
